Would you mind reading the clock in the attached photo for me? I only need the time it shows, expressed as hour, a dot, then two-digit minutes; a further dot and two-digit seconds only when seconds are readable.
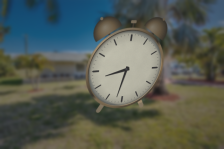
8.32
